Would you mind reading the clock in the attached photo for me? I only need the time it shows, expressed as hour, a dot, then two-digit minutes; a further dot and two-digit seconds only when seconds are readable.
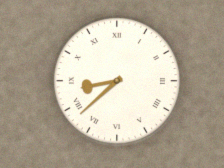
8.38
